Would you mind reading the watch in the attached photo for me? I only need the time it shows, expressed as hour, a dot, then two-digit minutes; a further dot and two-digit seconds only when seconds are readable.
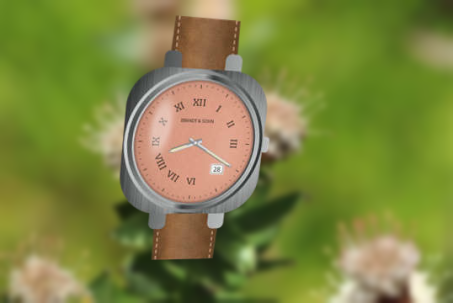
8.20
